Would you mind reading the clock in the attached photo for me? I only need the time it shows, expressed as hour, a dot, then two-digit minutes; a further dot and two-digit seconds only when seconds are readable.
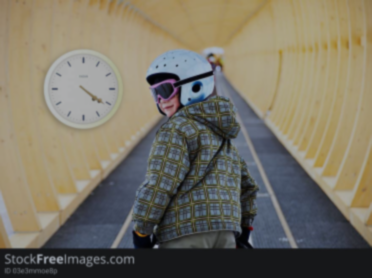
4.21
